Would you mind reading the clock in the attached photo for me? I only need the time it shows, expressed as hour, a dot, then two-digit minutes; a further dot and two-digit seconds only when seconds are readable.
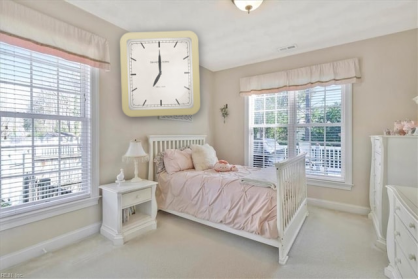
7.00
